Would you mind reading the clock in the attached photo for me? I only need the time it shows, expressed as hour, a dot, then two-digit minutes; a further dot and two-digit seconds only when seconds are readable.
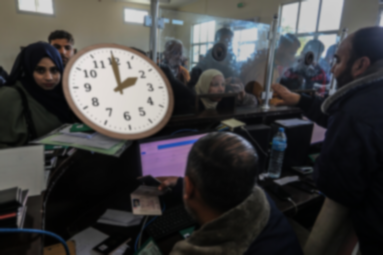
2.00
